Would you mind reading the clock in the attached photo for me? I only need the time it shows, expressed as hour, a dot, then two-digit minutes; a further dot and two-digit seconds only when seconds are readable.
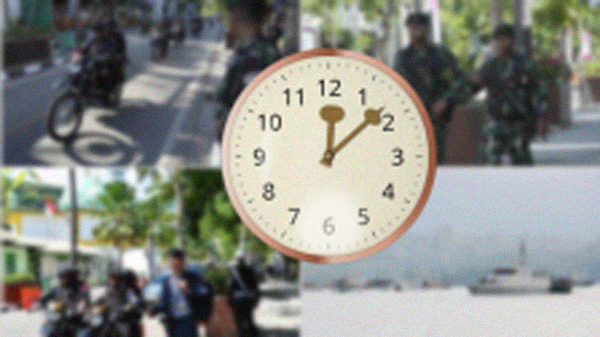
12.08
